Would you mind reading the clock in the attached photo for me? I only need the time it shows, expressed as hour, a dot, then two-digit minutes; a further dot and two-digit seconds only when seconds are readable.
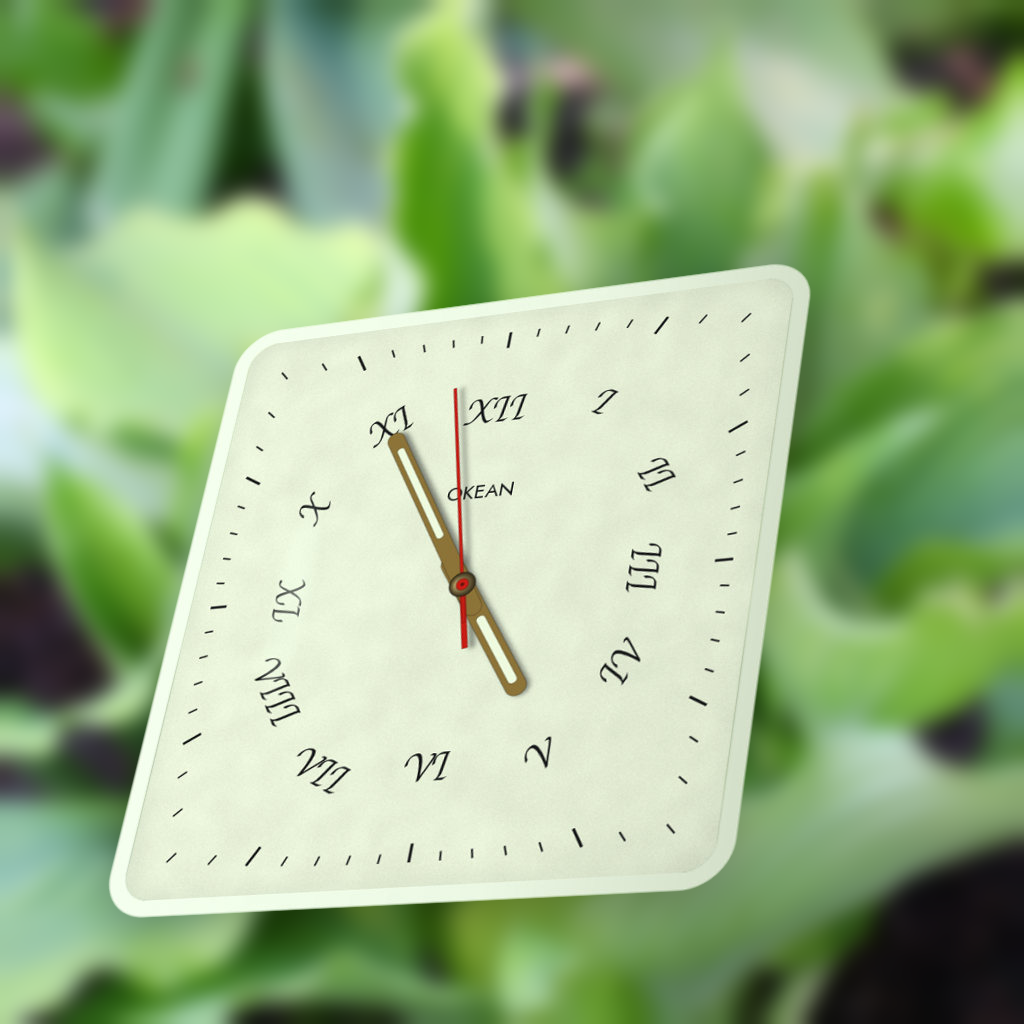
4.54.58
